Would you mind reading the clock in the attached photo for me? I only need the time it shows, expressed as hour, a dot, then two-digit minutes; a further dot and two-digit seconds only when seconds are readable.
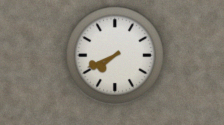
7.41
